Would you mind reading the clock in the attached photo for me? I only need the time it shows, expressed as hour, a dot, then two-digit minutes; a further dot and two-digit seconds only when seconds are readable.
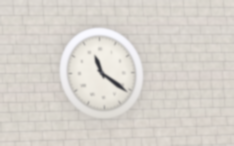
11.21
